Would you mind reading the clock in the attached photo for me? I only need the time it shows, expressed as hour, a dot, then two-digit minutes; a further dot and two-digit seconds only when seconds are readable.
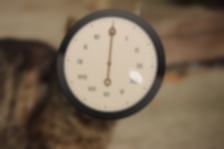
6.00
